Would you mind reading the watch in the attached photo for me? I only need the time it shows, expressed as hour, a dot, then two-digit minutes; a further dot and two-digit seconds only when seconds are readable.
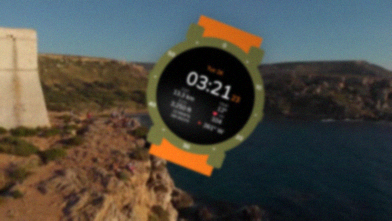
3.21
